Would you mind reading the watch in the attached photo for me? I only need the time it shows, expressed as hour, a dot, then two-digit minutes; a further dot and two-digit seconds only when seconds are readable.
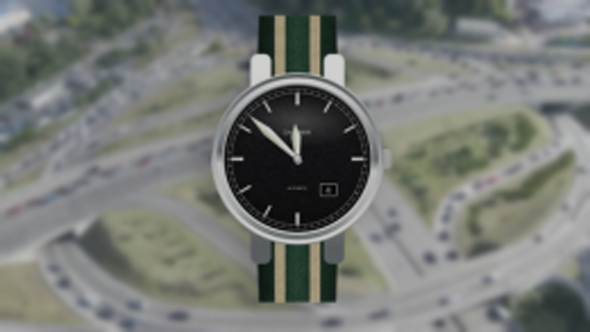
11.52
